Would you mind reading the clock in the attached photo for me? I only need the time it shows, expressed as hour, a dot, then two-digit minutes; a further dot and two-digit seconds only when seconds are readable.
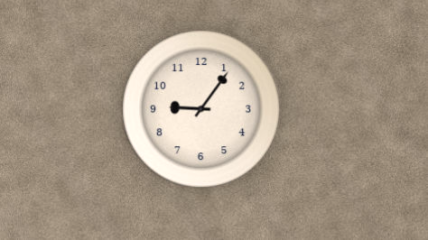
9.06
